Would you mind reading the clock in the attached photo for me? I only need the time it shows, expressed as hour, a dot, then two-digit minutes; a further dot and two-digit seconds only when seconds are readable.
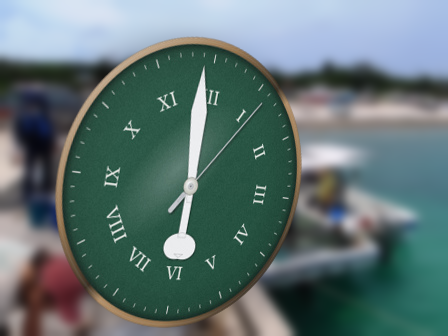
5.59.06
